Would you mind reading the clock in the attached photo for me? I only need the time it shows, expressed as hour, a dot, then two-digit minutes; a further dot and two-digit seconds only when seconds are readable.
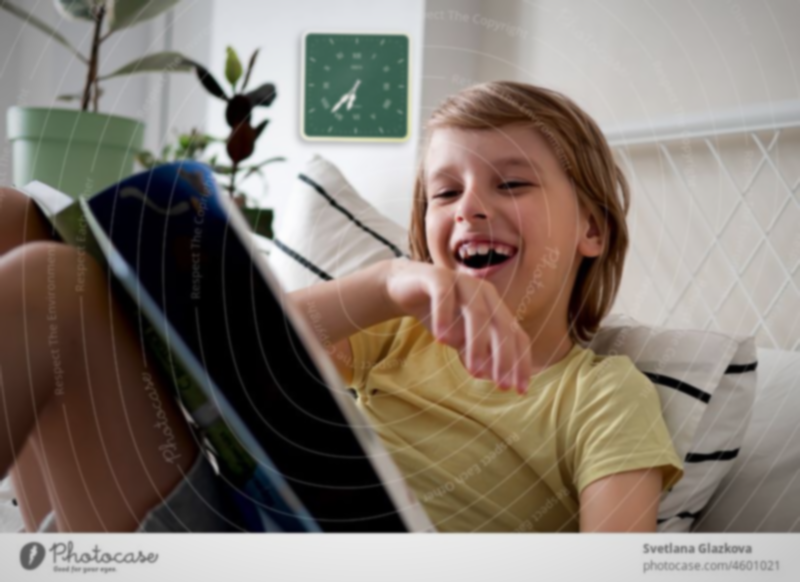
6.37
